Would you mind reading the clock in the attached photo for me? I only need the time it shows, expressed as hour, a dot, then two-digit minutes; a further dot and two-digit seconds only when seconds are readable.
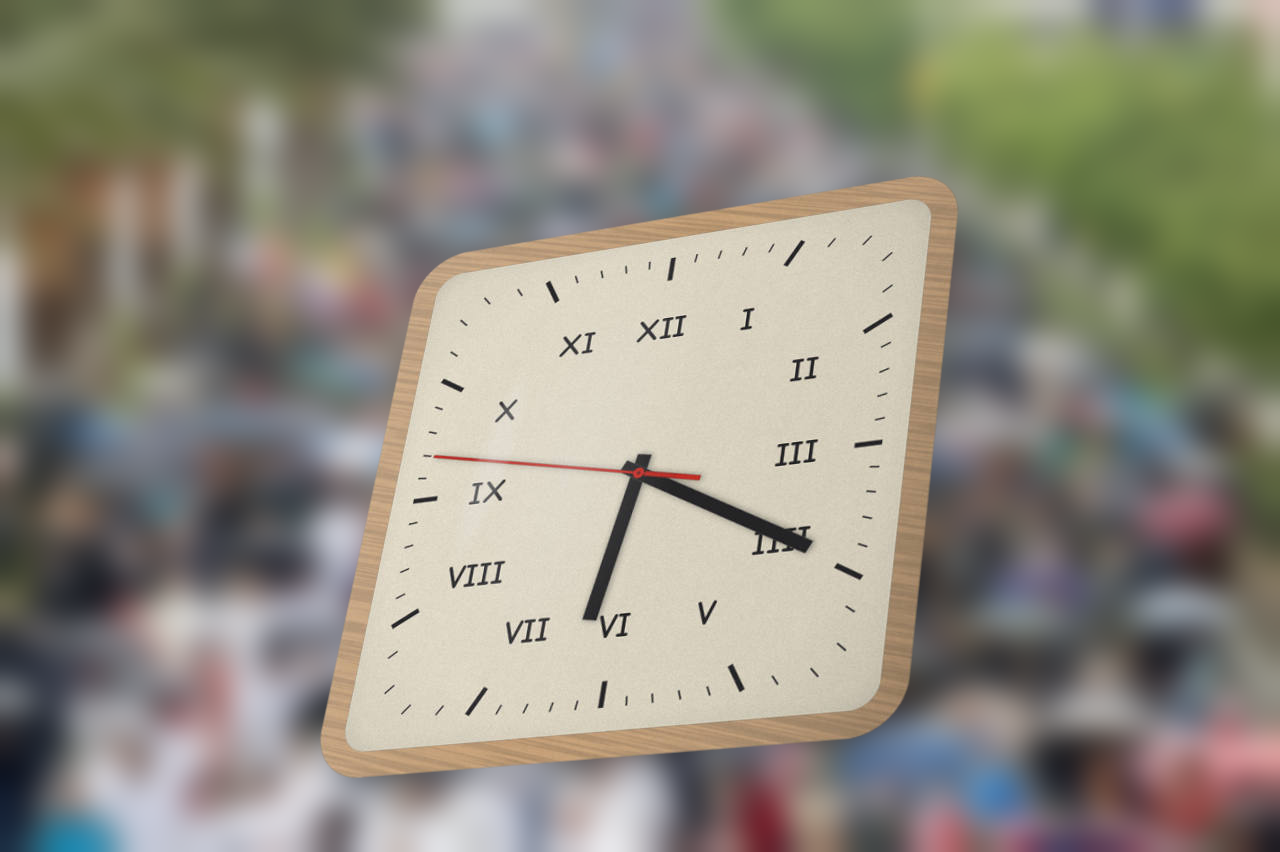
6.19.47
